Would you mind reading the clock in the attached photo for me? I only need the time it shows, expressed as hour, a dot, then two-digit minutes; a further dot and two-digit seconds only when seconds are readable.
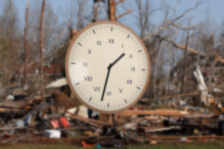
1.32
